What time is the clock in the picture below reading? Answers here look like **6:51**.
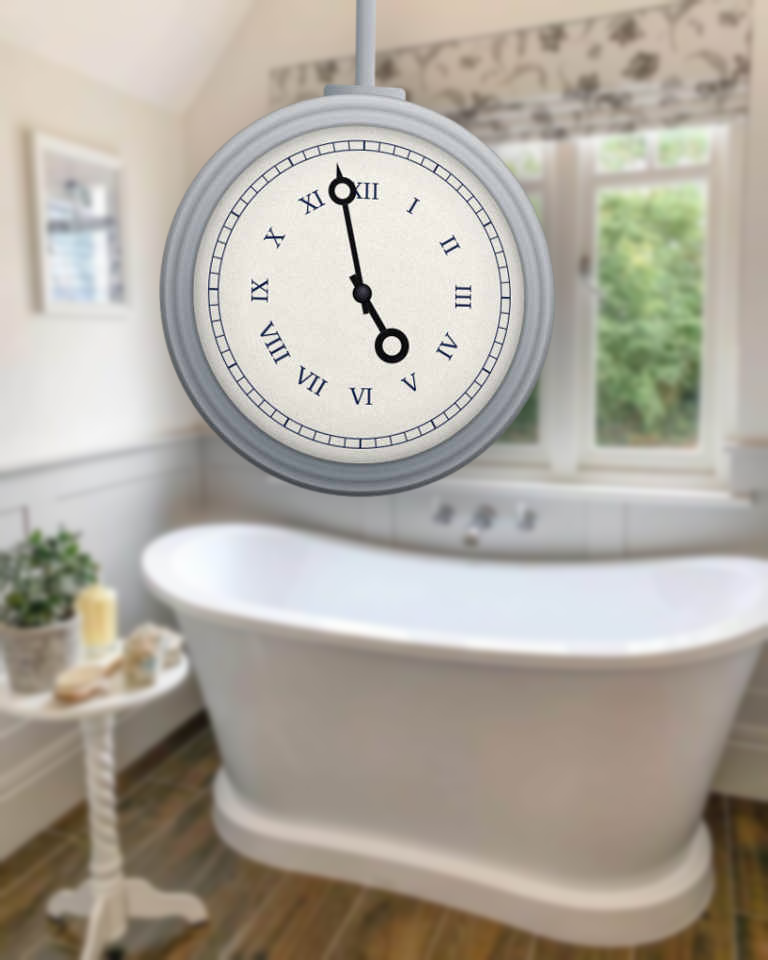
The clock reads **4:58**
